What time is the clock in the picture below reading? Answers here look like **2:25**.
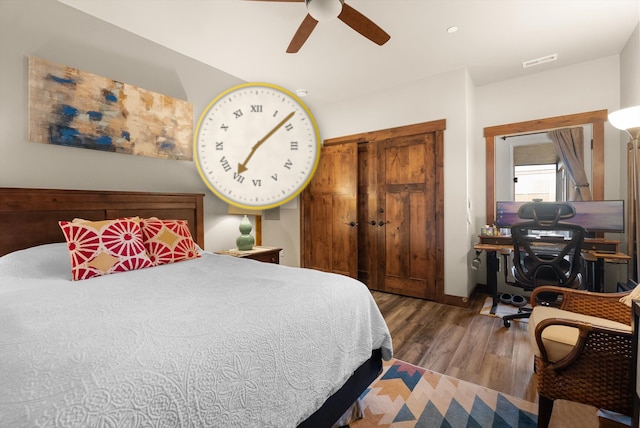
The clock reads **7:08**
